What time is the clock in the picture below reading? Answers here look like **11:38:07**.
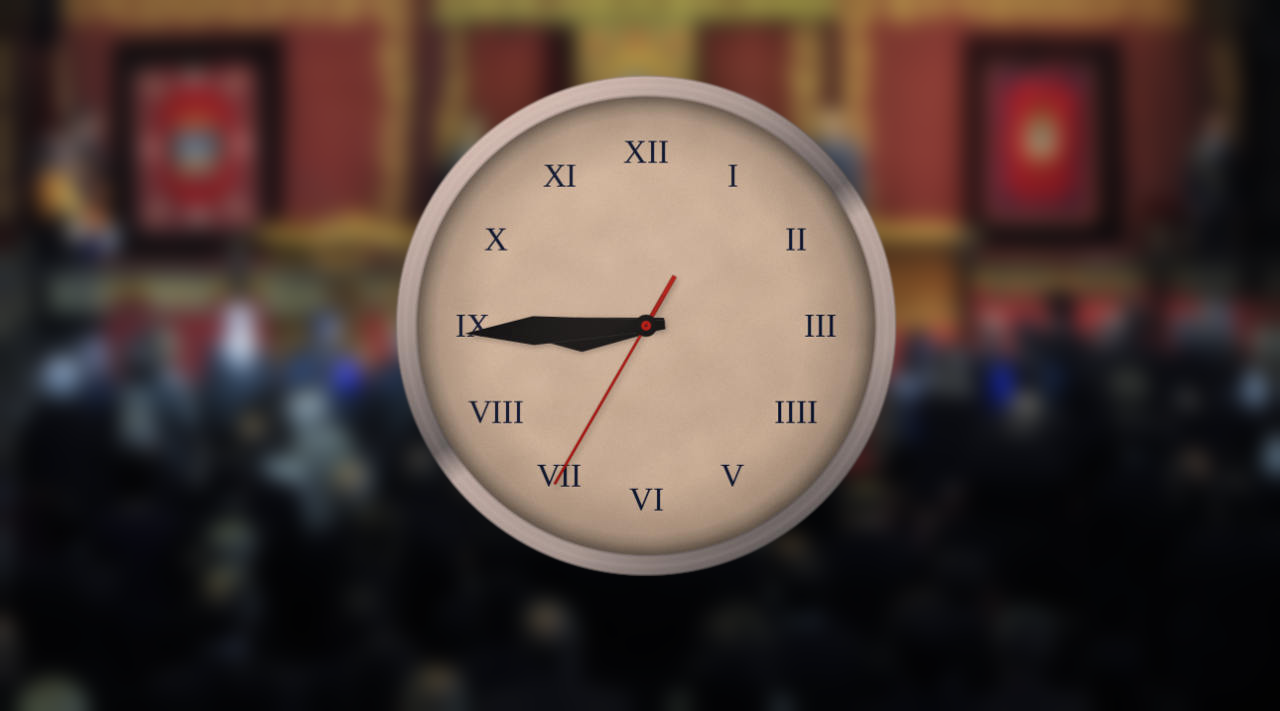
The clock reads **8:44:35**
